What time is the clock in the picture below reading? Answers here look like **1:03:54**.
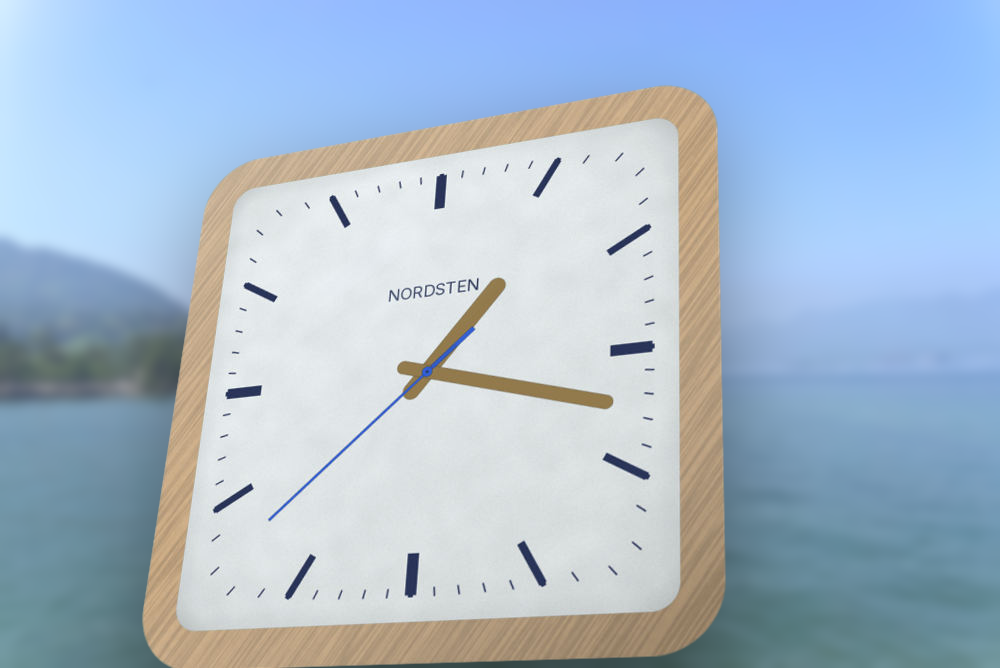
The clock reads **1:17:38**
